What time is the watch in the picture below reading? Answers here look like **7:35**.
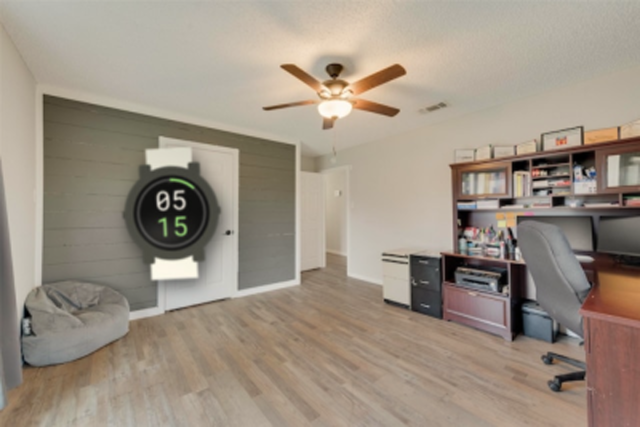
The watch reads **5:15**
